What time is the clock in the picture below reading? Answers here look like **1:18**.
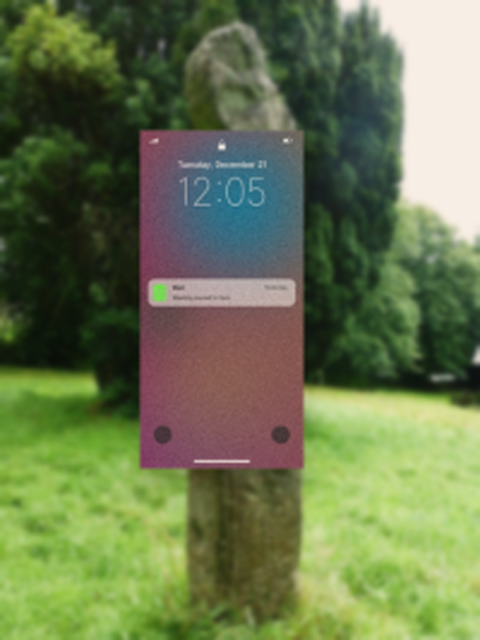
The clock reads **12:05**
